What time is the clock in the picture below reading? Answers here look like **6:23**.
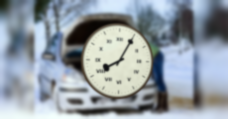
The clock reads **8:05**
